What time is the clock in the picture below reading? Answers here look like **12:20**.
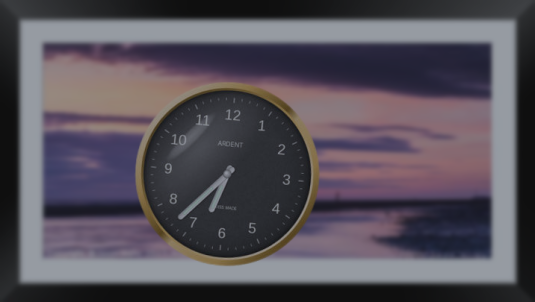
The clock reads **6:37**
